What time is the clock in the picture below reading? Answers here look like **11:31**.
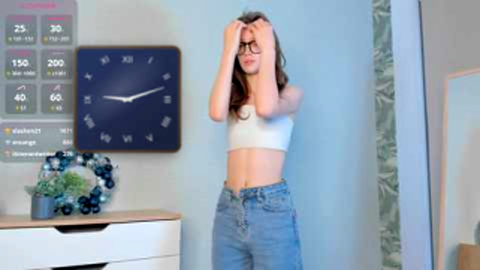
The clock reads **9:12**
